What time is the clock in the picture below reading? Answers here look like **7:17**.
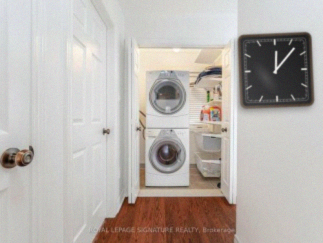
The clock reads **12:07**
